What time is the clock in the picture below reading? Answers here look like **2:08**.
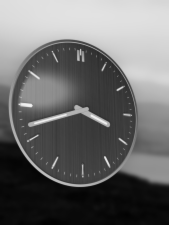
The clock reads **3:42**
